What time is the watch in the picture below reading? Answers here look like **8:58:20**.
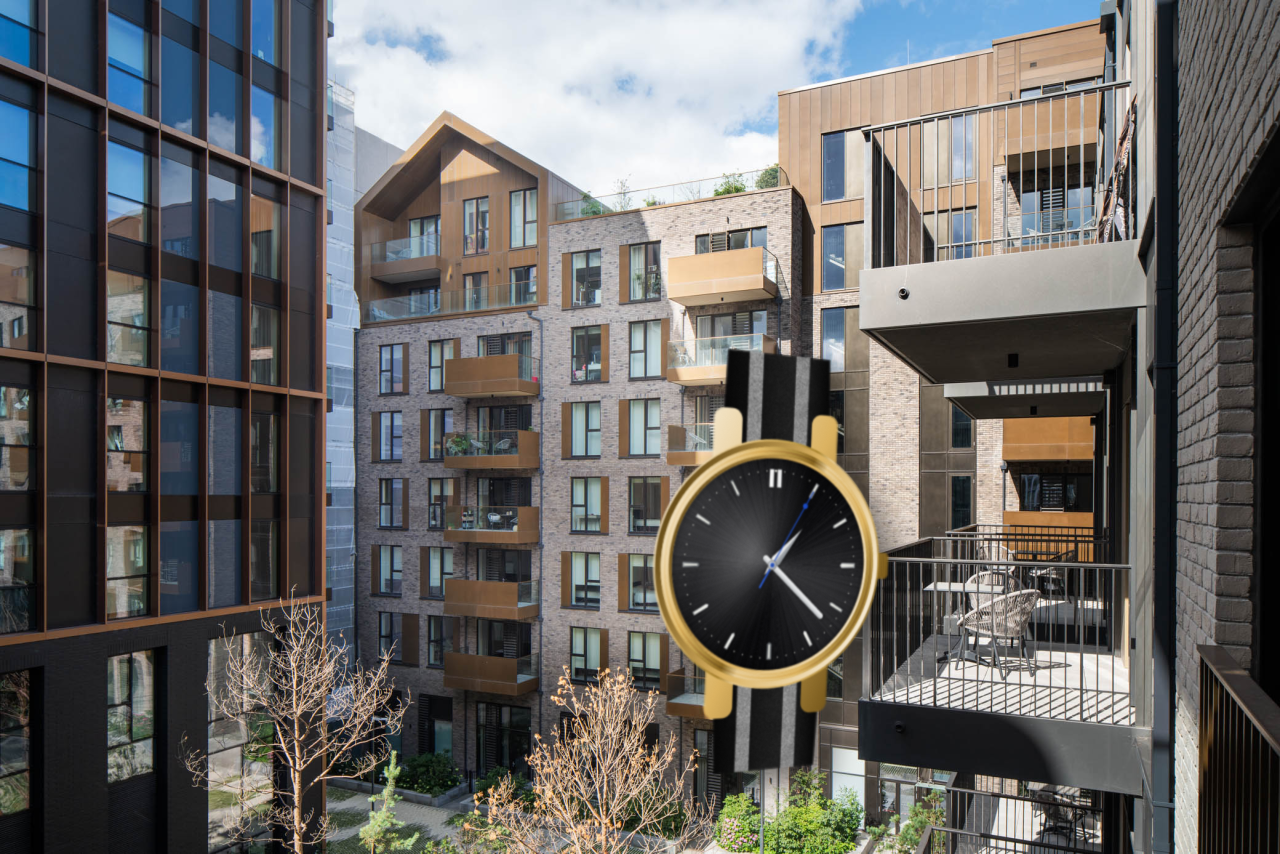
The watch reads **1:22:05**
